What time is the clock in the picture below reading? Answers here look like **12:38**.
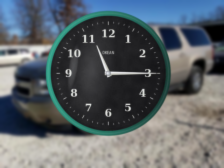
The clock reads **11:15**
